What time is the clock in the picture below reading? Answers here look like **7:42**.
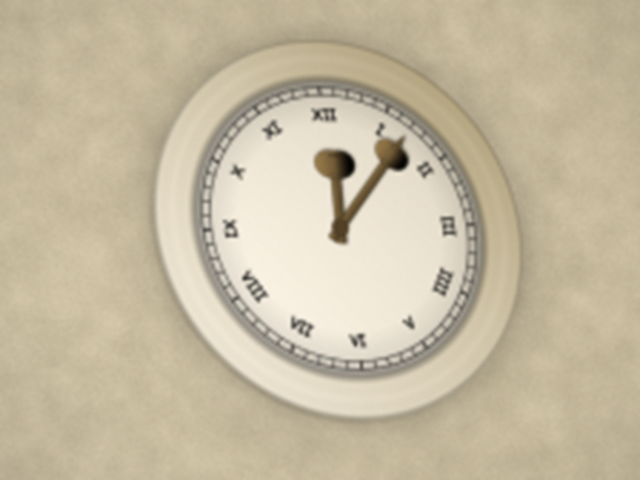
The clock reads **12:07**
